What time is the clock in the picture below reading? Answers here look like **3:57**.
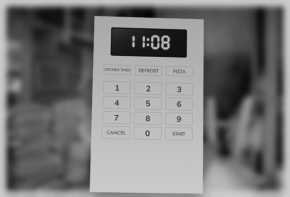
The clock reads **11:08**
